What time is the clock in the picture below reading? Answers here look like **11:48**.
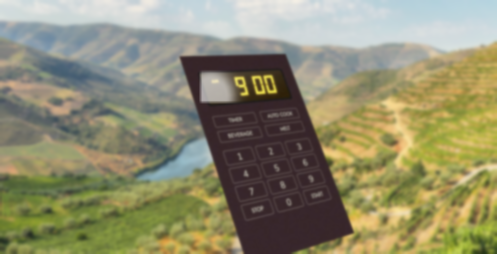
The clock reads **9:00**
